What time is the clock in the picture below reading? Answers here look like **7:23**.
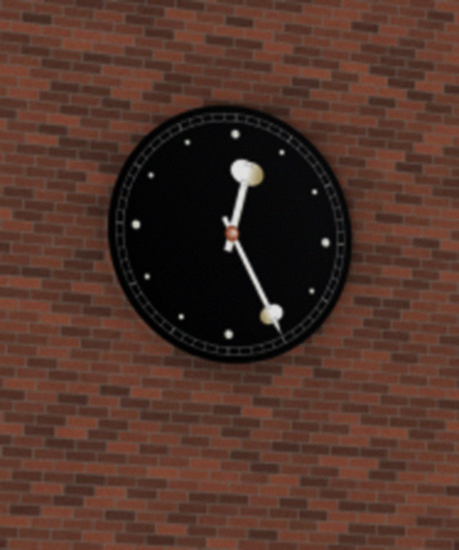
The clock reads **12:25**
